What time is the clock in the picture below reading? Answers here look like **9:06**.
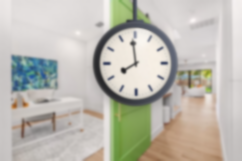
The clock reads **7:59**
